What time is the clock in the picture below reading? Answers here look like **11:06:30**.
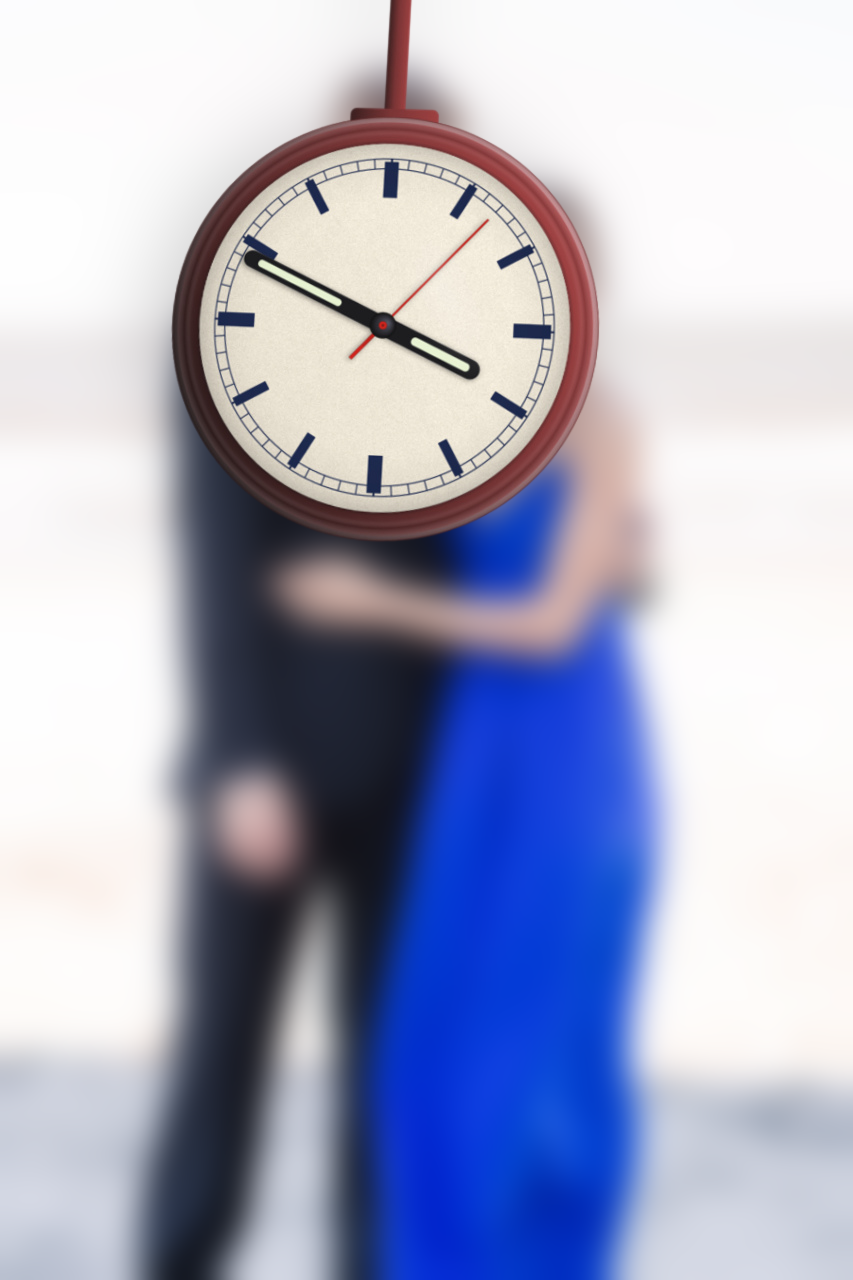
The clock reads **3:49:07**
